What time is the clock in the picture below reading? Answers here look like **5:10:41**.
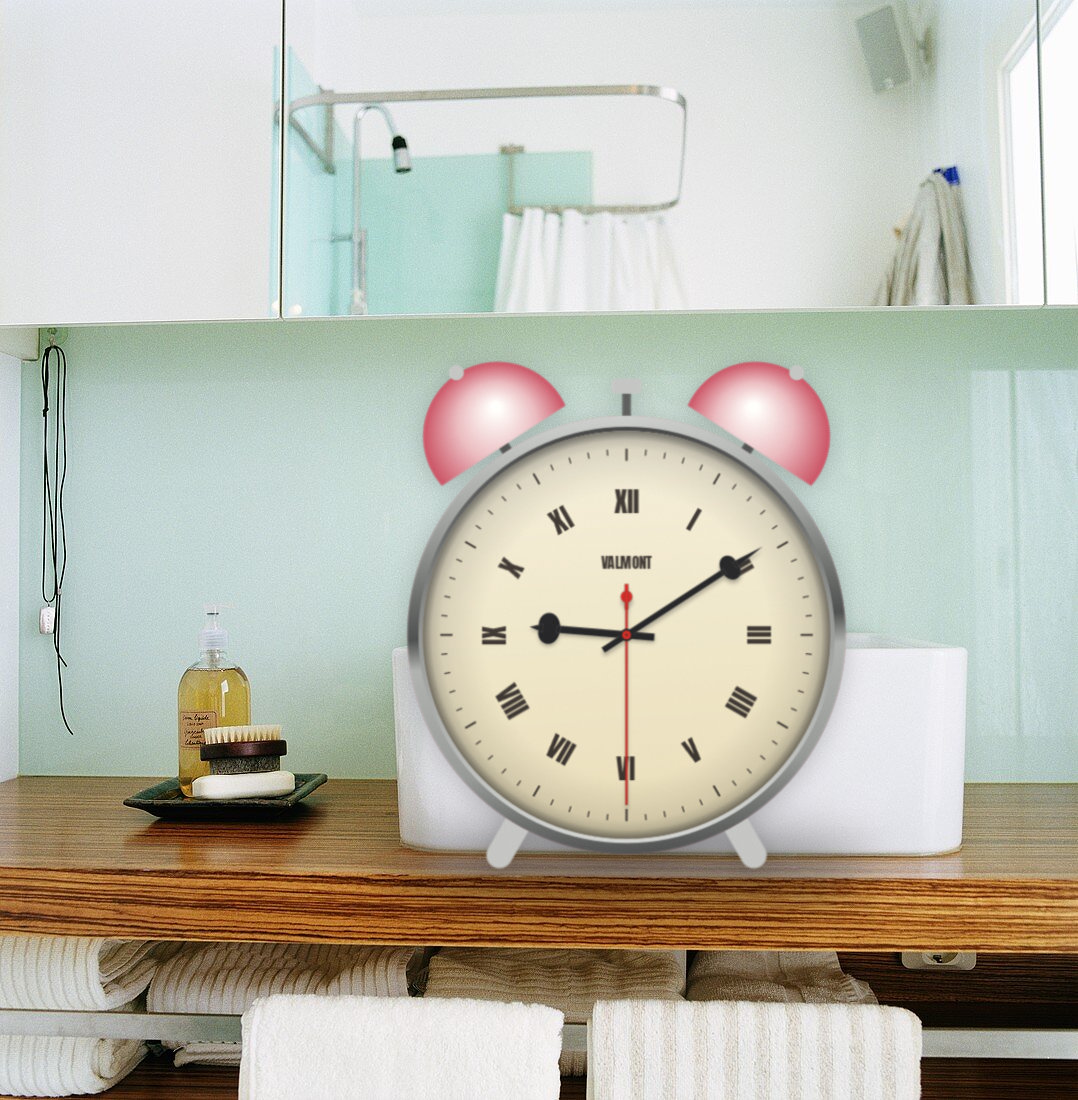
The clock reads **9:09:30**
